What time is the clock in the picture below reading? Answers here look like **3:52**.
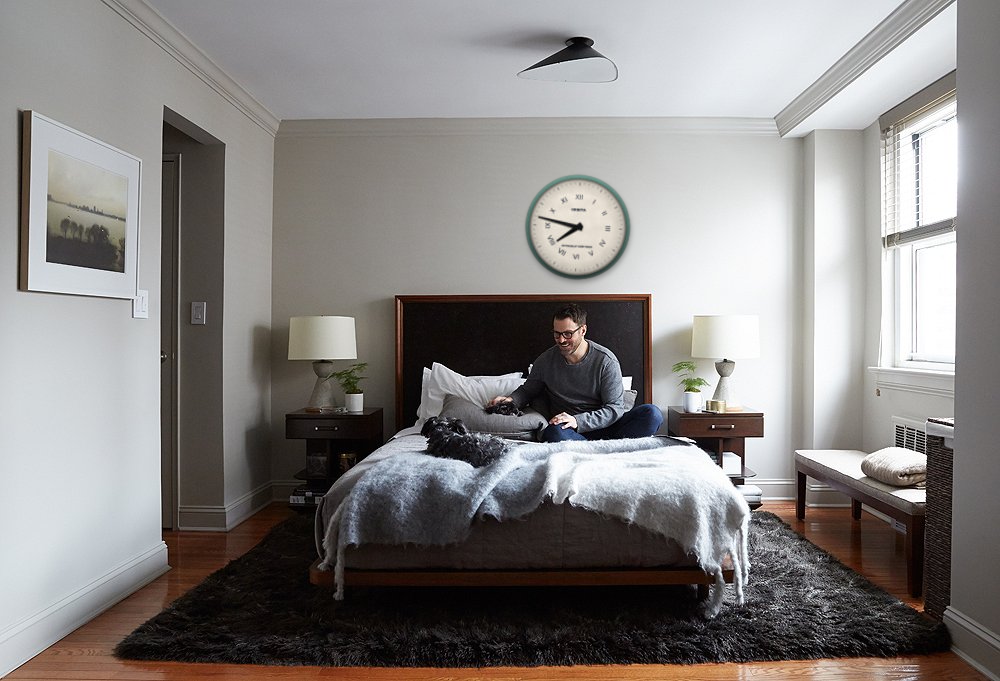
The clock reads **7:47**
